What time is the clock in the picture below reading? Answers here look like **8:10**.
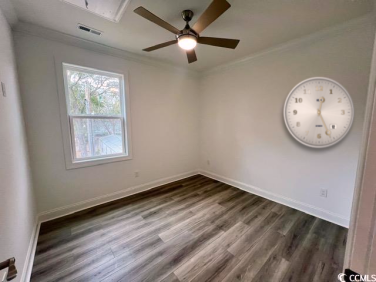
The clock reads **12:26**
